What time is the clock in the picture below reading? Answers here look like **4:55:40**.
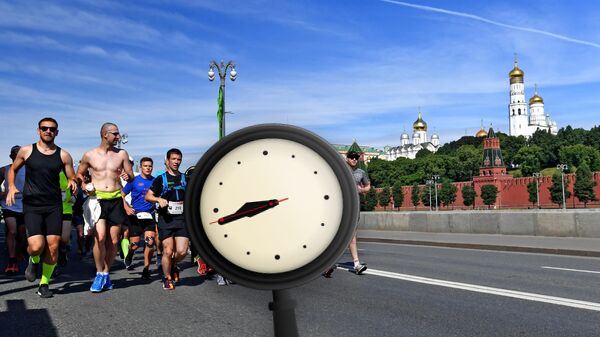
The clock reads **8:42:43**
